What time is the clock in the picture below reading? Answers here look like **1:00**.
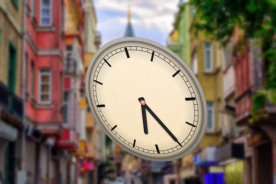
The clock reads **6:25**
